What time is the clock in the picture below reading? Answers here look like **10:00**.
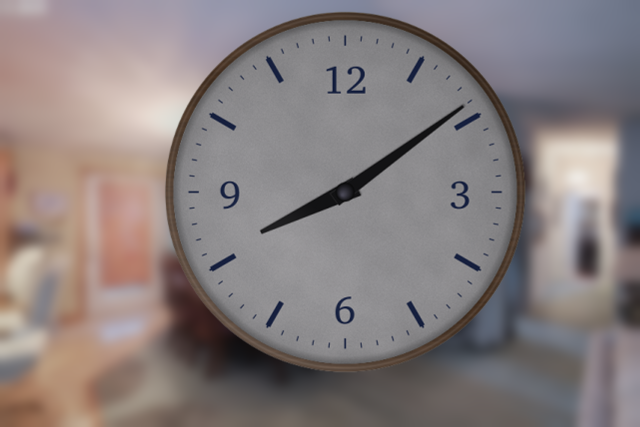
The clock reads **8:09**
